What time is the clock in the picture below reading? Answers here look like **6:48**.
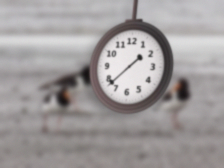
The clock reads **1:38**
